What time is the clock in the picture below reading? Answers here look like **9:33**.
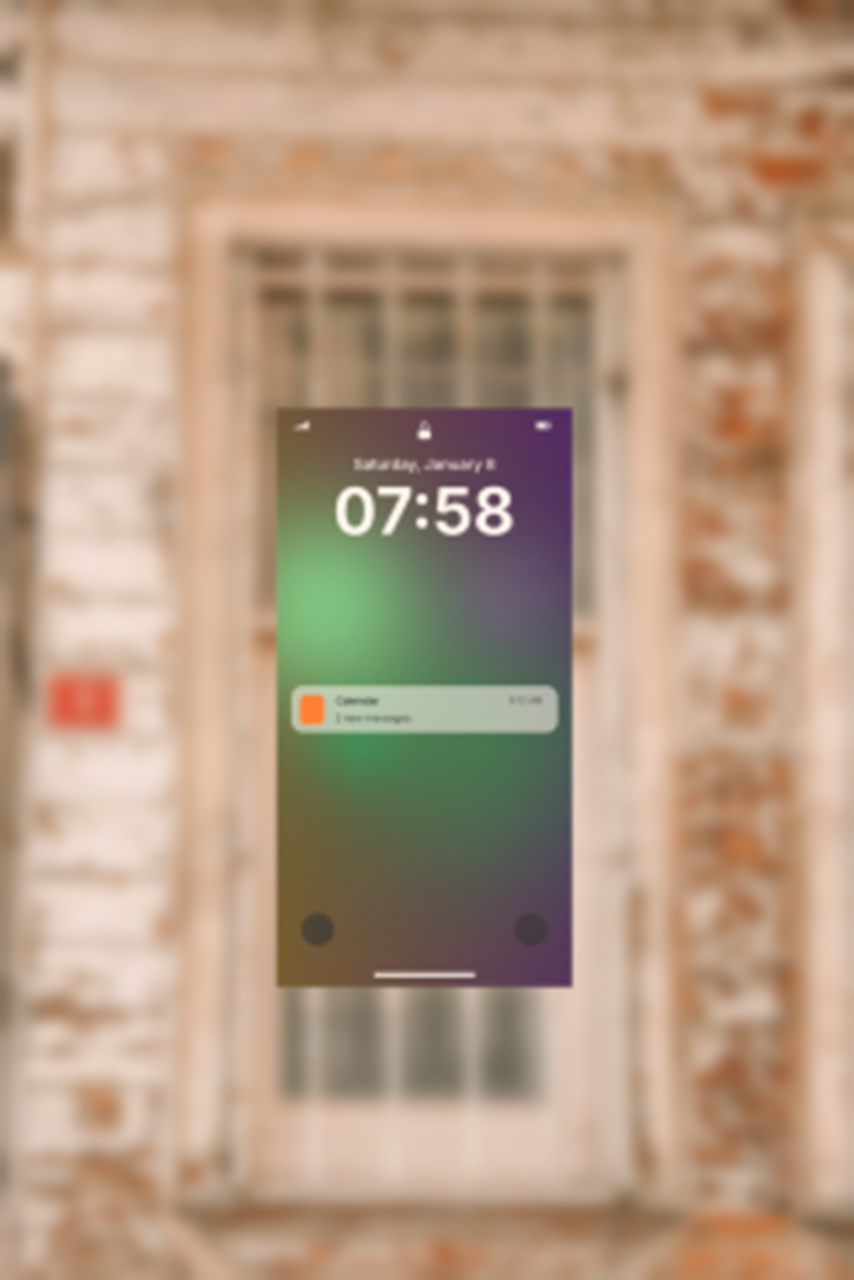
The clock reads **7:58**
